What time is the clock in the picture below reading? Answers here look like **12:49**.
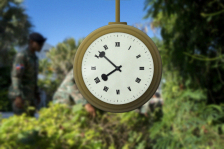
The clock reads **7:52**
